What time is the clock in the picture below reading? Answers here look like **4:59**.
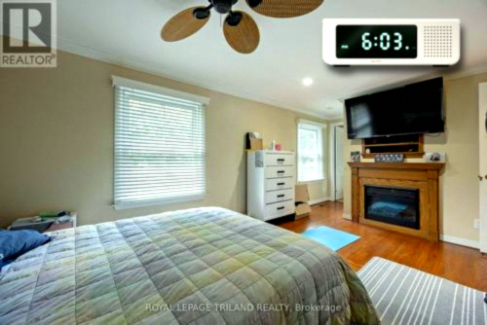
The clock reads **6:03**
